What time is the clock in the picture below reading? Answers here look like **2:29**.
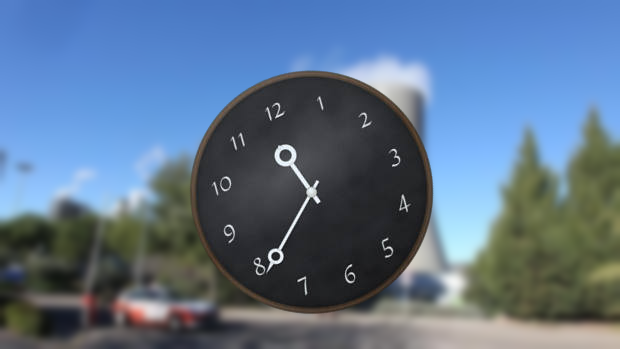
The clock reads **11:39**
